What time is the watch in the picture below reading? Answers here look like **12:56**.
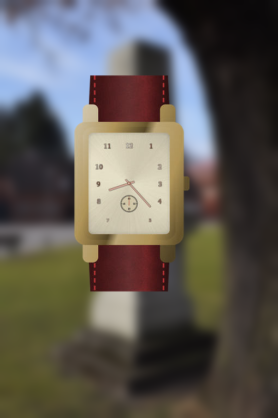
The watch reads **8:23**
